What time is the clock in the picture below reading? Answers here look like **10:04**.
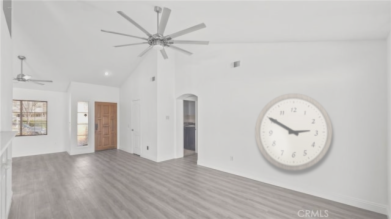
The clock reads **2:50**
